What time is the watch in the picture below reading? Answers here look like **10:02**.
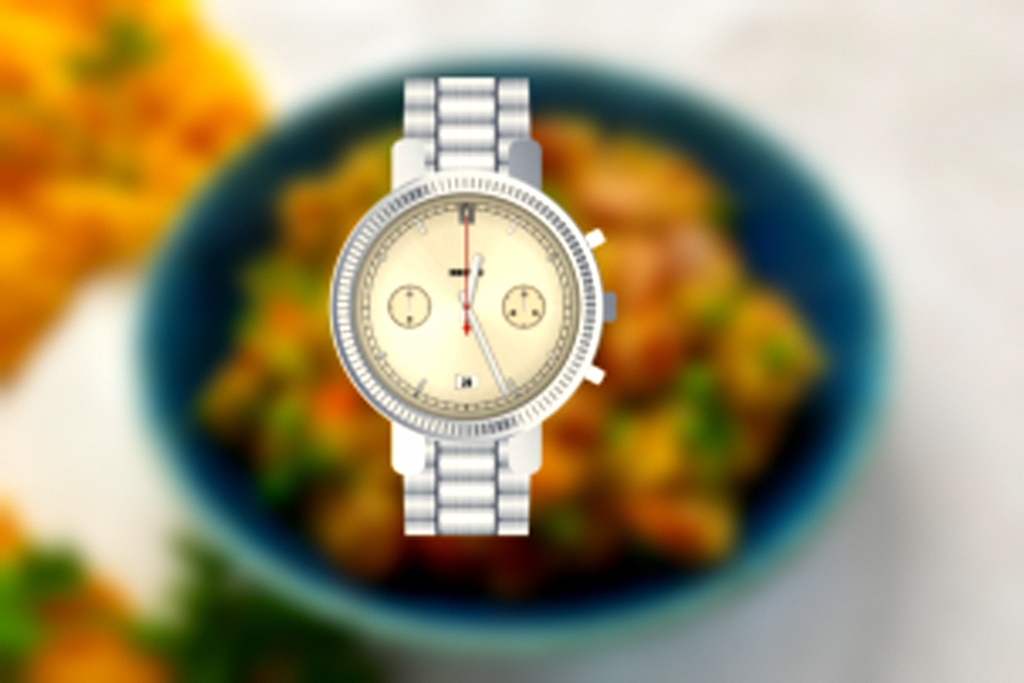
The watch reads **12:26**
